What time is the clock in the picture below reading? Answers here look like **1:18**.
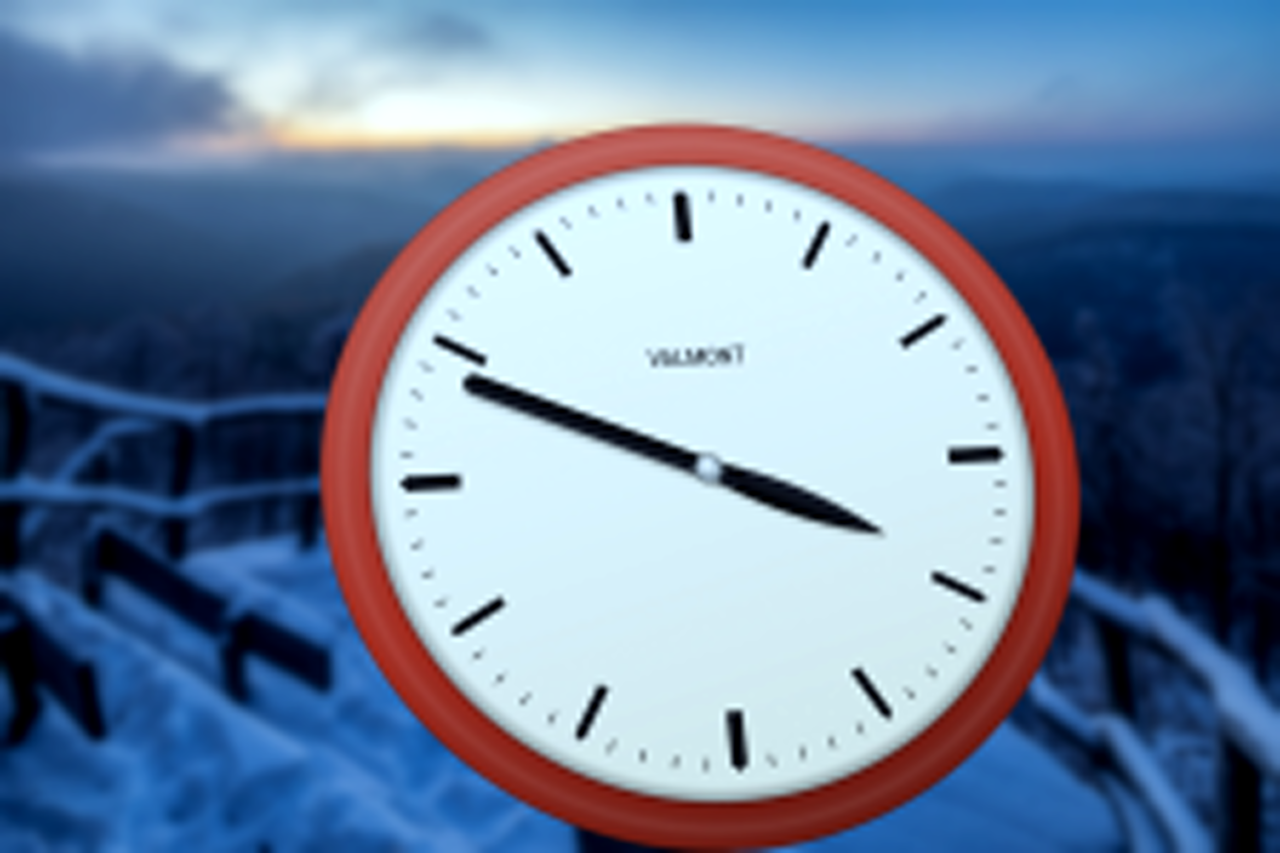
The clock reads **3:49**
